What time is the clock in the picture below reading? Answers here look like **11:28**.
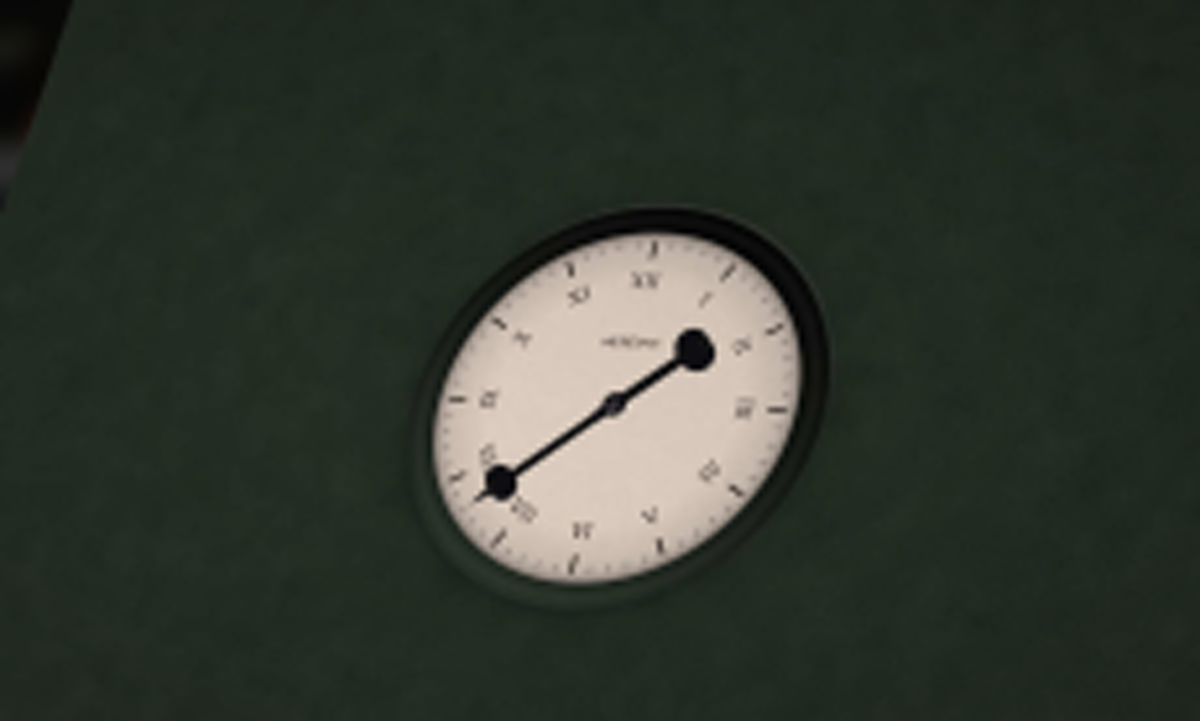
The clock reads **1:38**
